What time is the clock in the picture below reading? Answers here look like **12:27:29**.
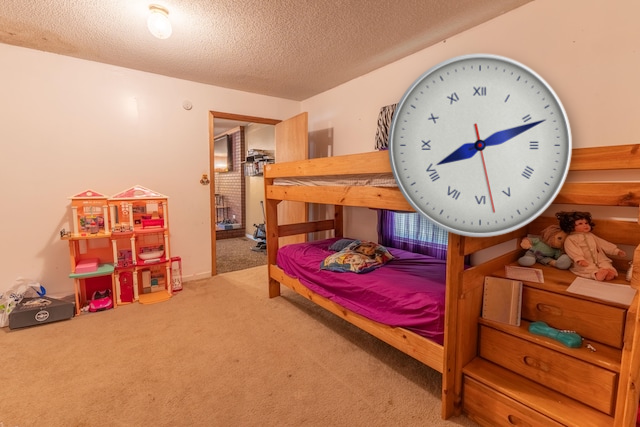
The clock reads **8:11:28**
